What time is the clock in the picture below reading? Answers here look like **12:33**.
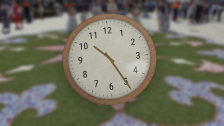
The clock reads **10:25**
